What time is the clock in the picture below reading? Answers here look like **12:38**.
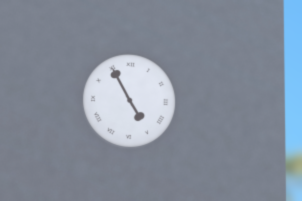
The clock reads **4:55**
